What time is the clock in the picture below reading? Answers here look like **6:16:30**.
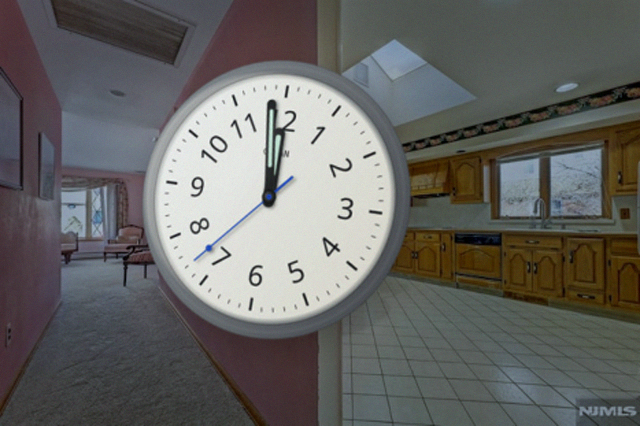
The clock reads **11:58:37**
